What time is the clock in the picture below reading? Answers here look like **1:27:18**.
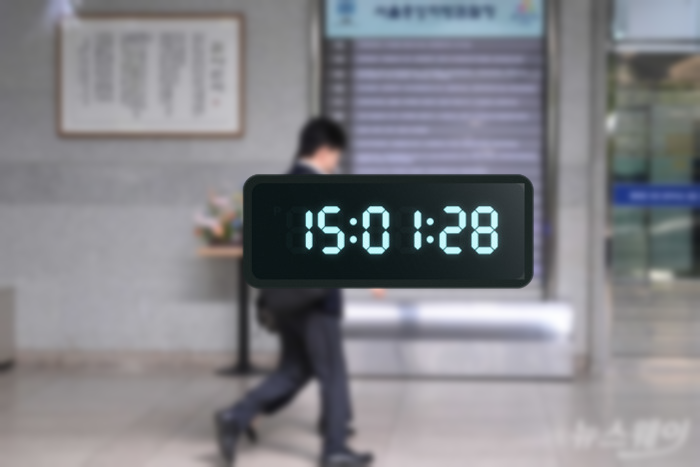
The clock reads **15:01:28**
